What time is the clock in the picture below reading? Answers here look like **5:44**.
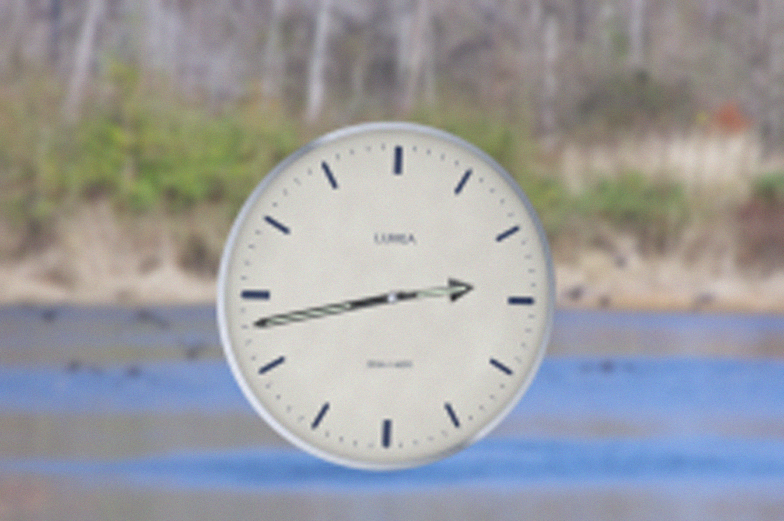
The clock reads **2:43**
